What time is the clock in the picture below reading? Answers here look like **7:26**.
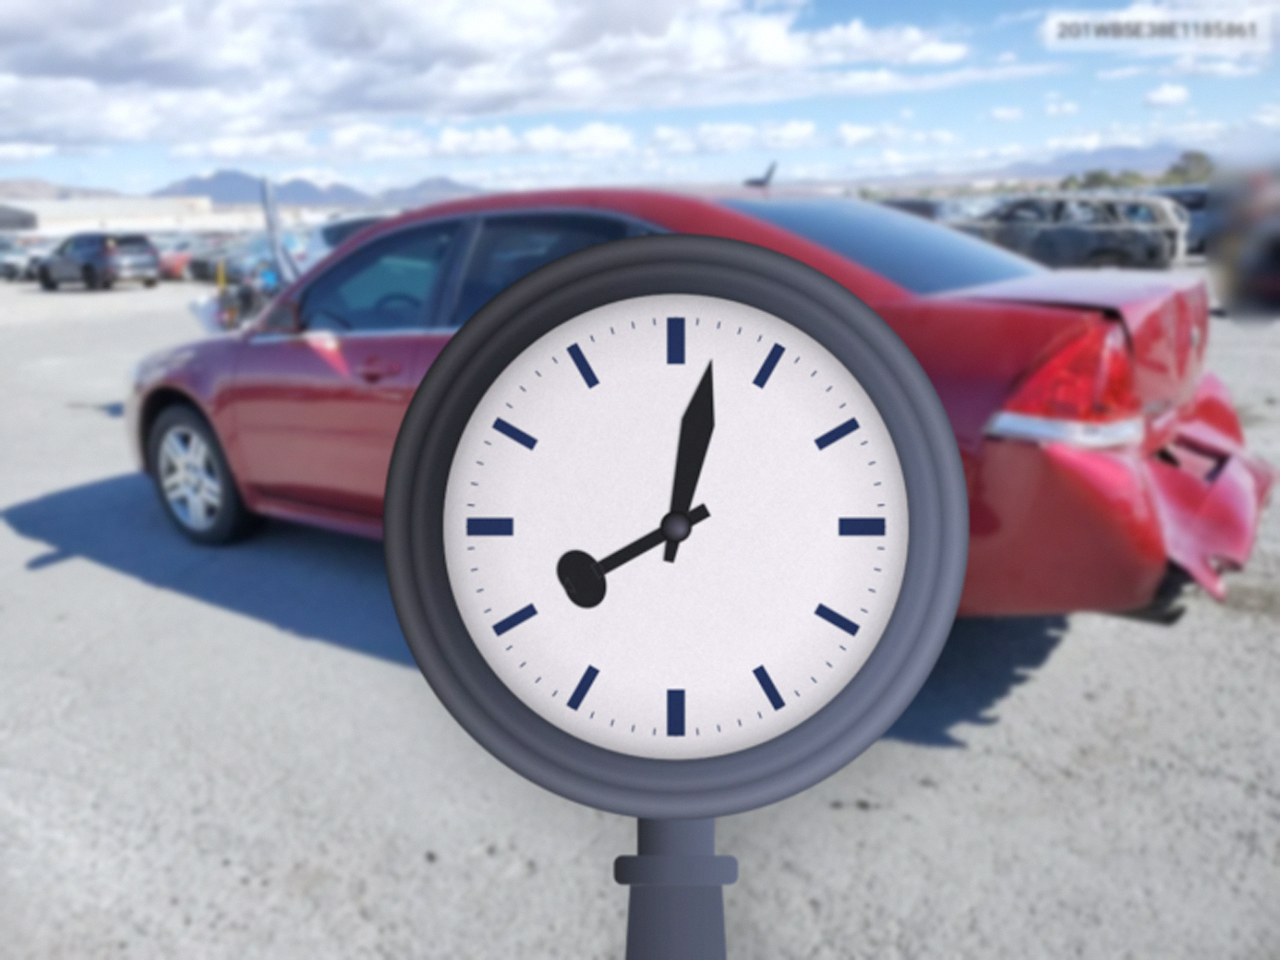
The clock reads **8:02**
